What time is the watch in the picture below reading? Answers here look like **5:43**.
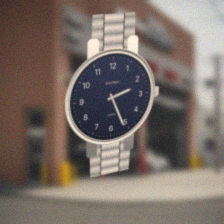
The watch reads **2:26**
